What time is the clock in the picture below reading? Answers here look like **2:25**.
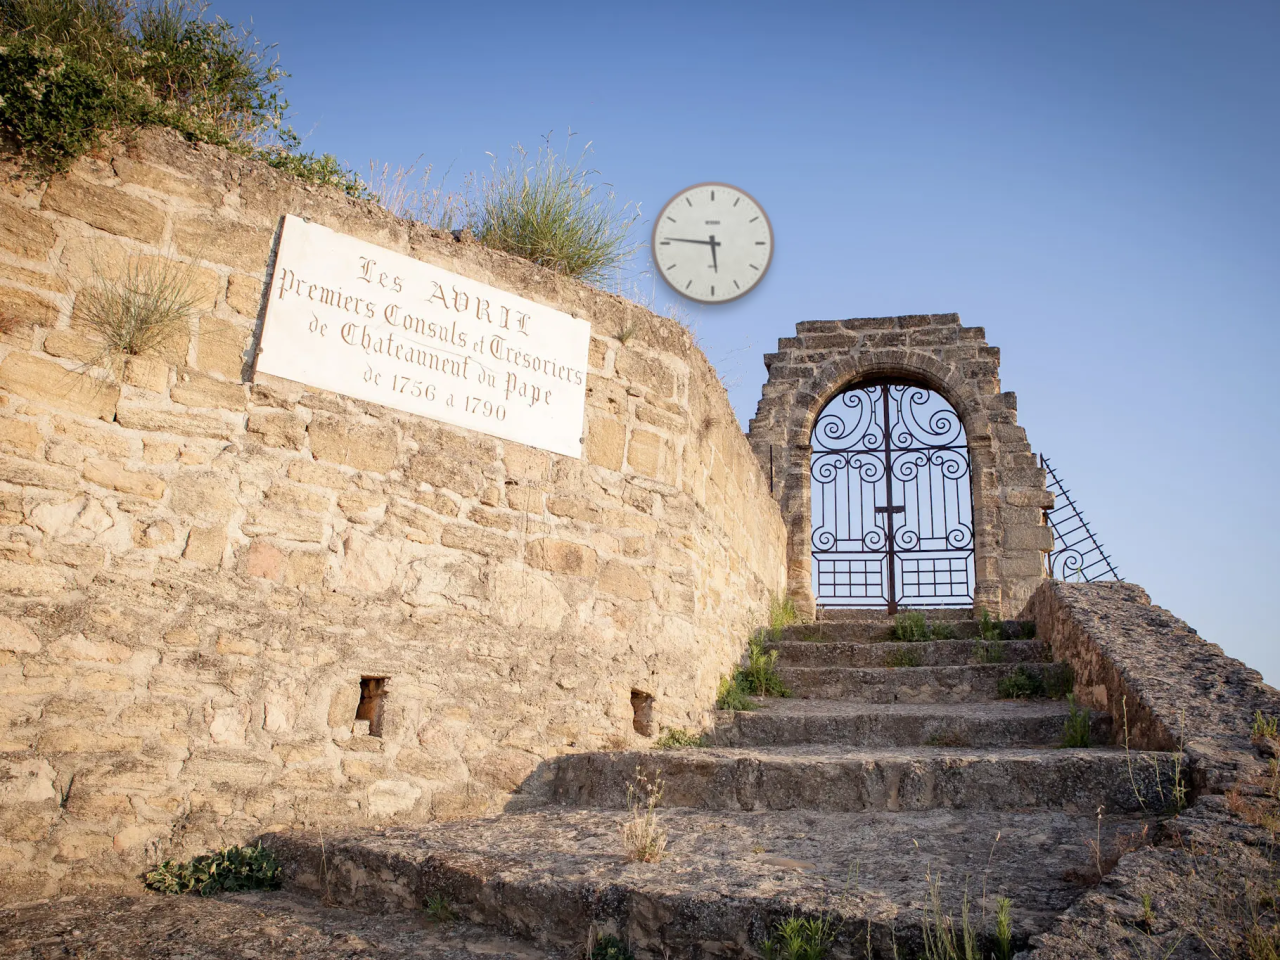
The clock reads **5:46**
